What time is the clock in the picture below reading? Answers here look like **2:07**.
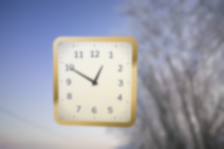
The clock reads **12:50**
